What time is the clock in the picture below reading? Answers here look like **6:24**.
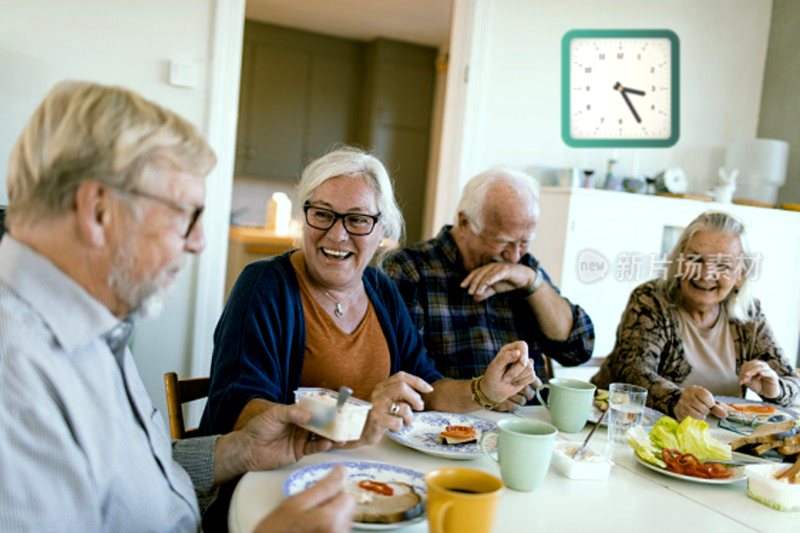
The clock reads **3:25**
